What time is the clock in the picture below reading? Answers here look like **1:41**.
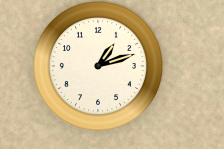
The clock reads **1:12**
